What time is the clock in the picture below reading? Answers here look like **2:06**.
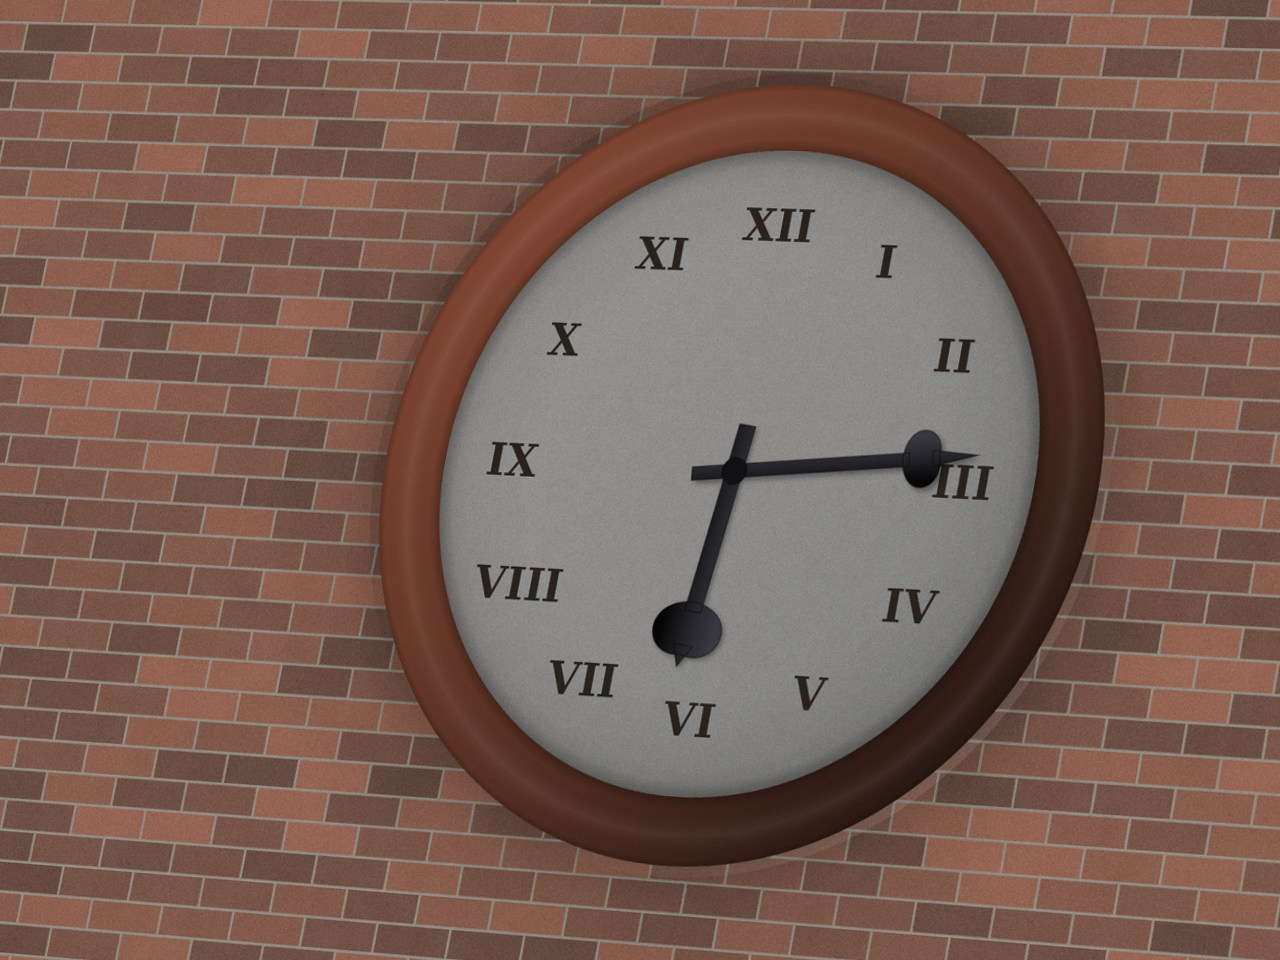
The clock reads **6:14**
